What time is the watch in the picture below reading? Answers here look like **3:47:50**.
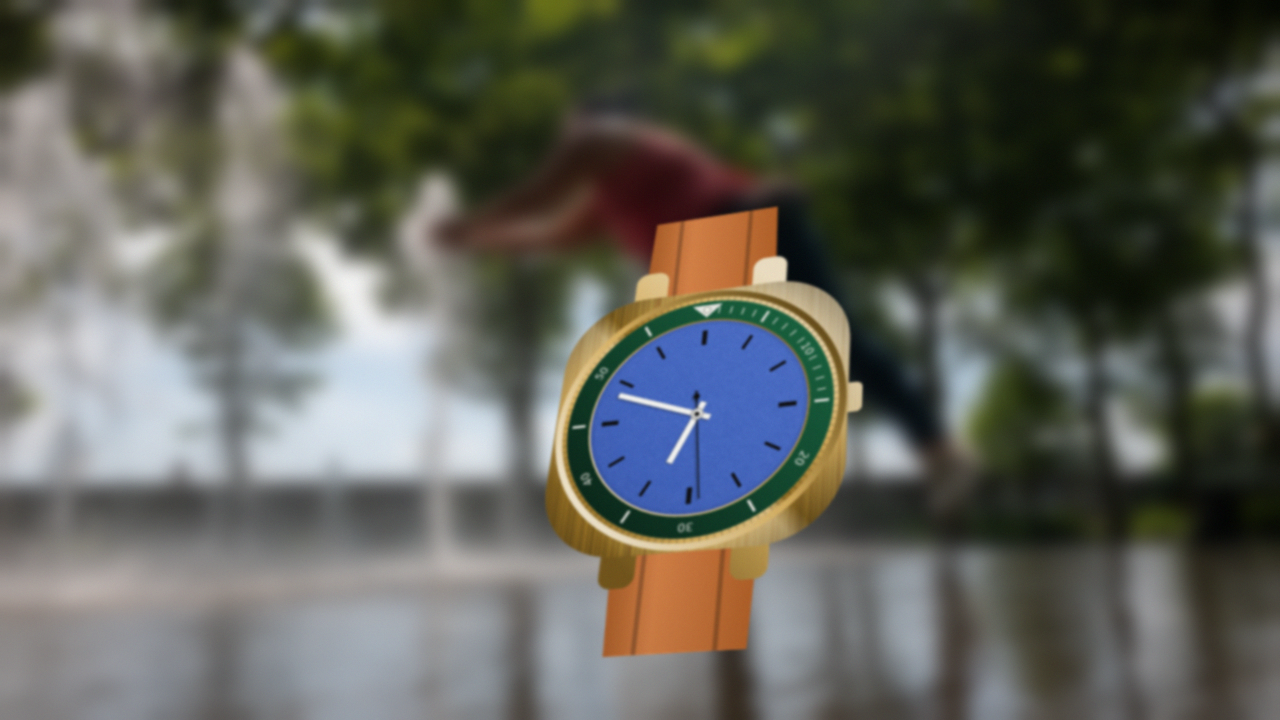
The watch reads **6:48:29**
